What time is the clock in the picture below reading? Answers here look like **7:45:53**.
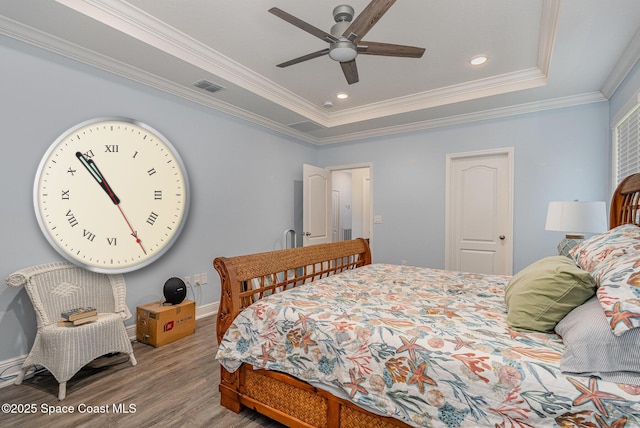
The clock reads **10:53:25**
